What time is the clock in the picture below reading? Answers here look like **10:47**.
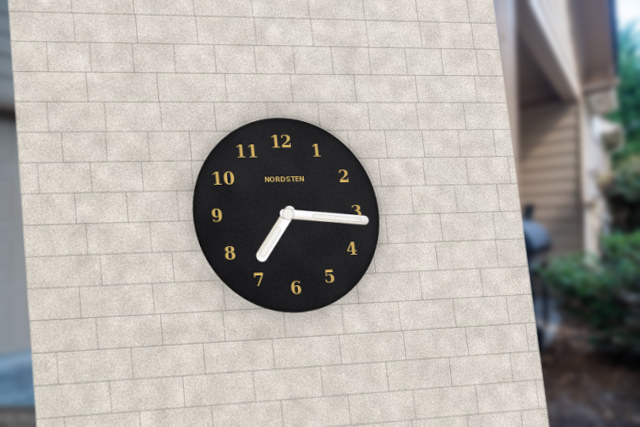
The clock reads **7:16**
